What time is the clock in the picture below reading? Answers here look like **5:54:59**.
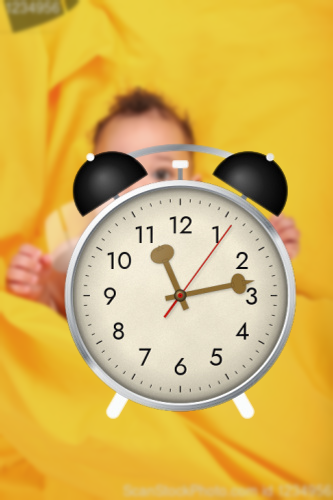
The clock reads **11:13:06**
